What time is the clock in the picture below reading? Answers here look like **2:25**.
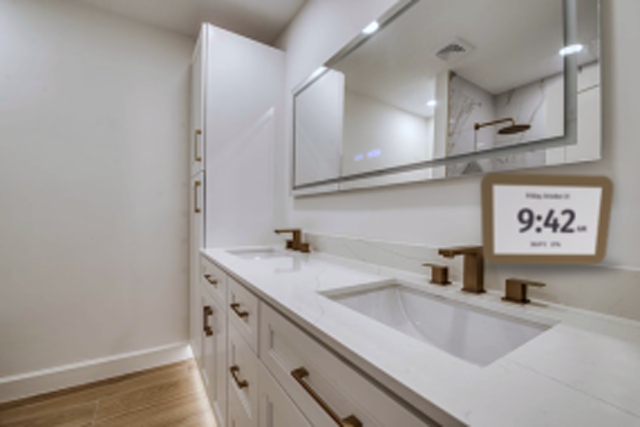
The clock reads **9:42**
